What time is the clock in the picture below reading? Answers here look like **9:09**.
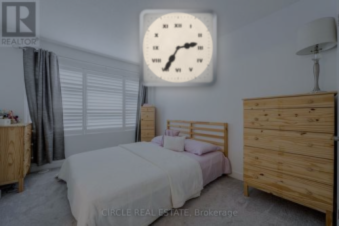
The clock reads **2:35**
